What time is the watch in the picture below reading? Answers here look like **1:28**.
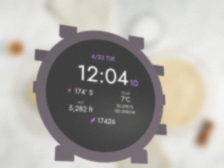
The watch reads **12:04**
